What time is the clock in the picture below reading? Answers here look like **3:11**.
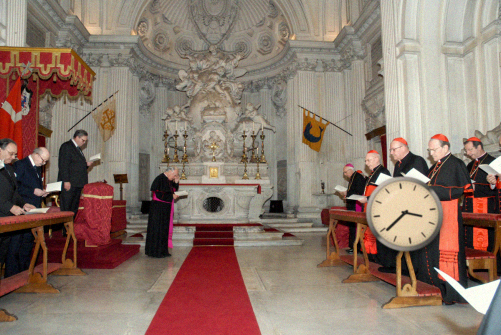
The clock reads **3:39**
